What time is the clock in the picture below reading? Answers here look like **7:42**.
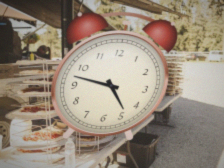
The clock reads **4:47**
